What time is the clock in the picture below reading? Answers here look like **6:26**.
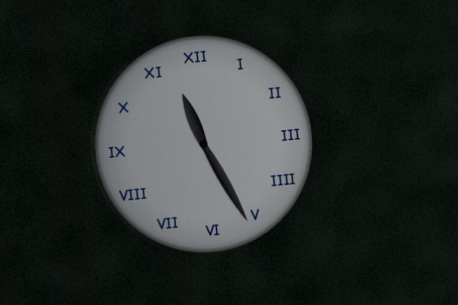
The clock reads **11:26**
